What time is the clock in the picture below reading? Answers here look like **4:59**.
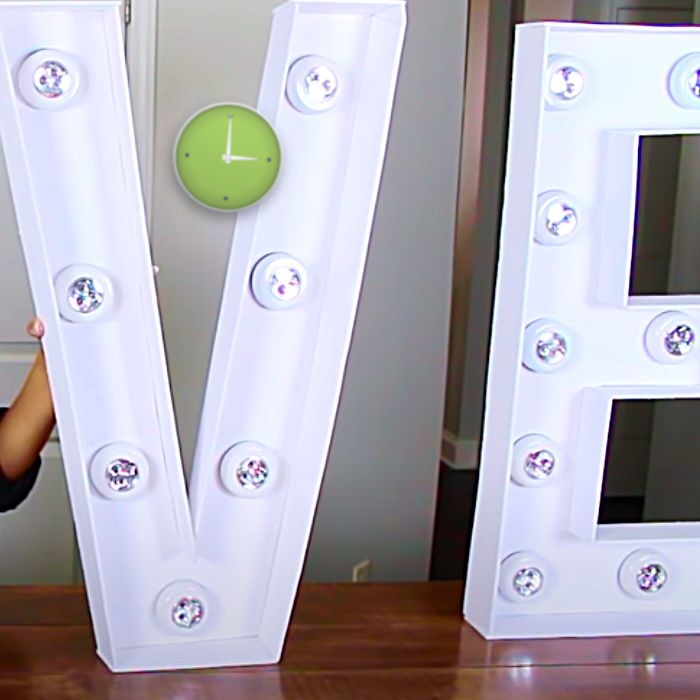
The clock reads **3:00**
